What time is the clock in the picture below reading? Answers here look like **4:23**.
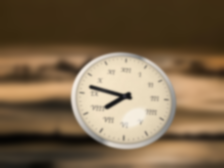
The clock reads **7:47**
